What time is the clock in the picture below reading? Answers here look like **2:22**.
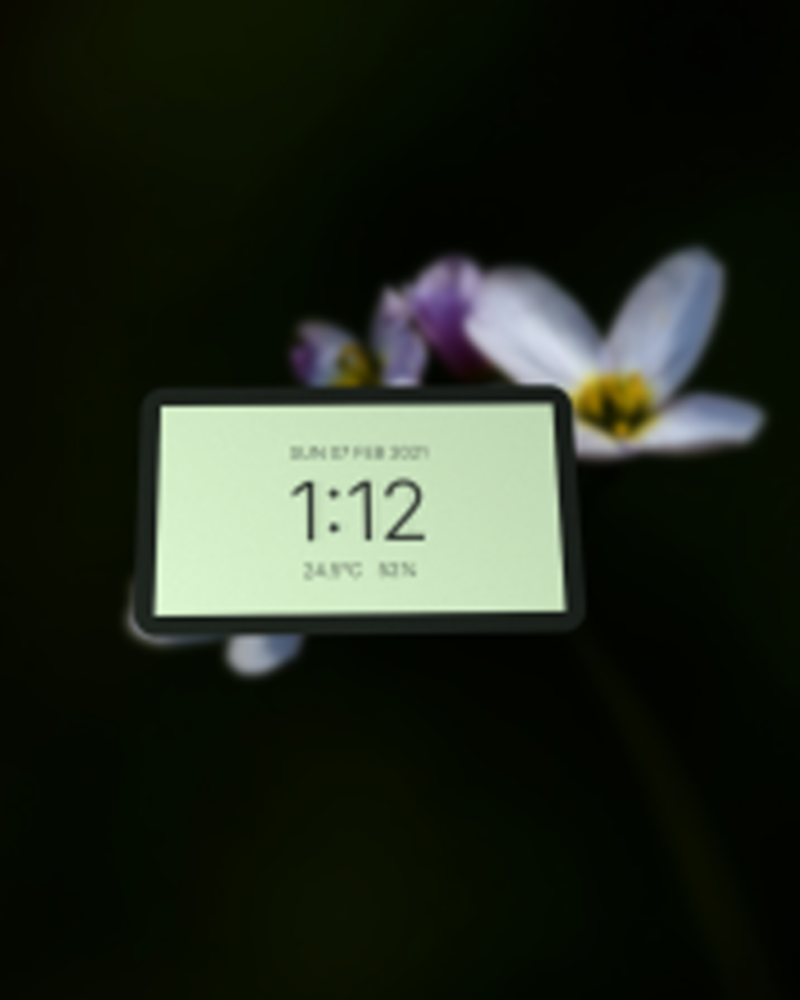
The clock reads **1:12**
